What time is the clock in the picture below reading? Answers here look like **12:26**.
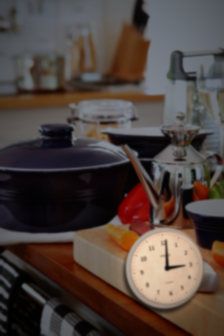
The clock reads **3:01**
